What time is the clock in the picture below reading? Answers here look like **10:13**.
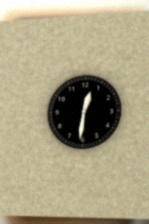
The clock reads **12:31**
